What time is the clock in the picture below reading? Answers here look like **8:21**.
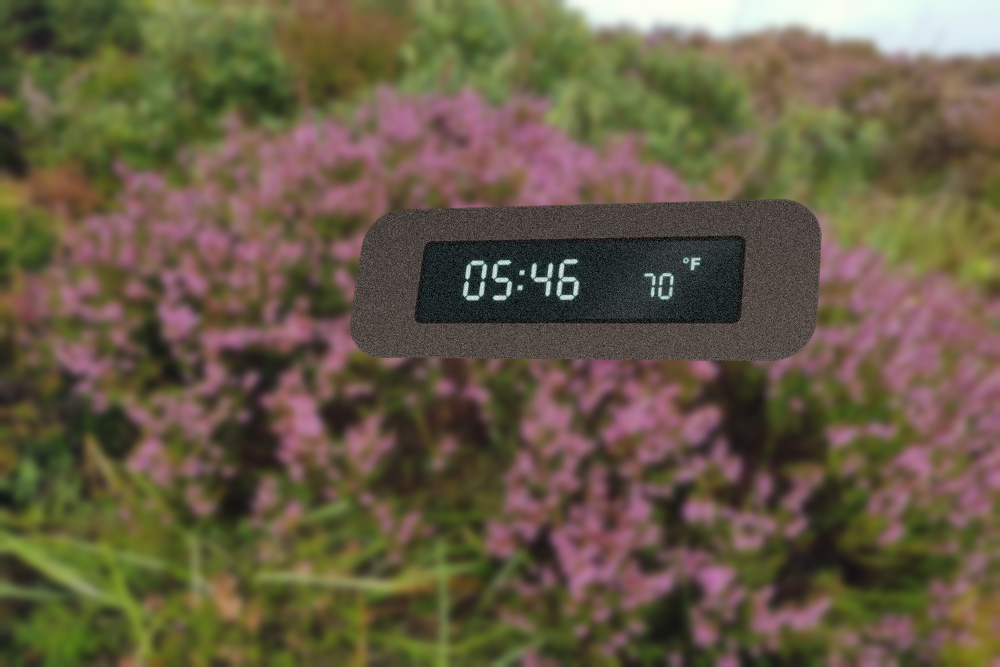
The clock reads **5:46**
